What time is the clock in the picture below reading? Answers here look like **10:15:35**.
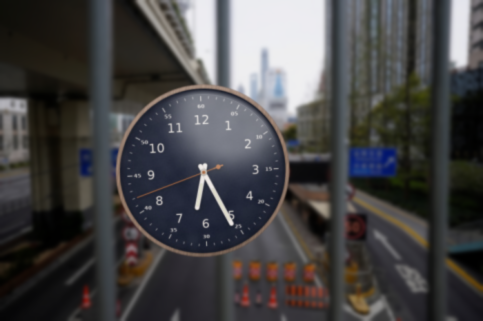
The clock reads **6:25:42**
